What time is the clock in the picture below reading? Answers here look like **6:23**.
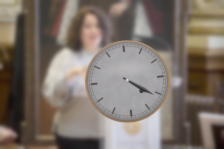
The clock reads **4:21**
